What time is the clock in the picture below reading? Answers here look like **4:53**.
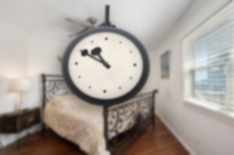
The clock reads **10:50**
